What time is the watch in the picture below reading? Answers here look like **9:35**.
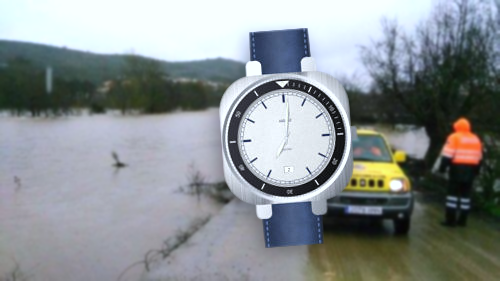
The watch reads **7:01**
